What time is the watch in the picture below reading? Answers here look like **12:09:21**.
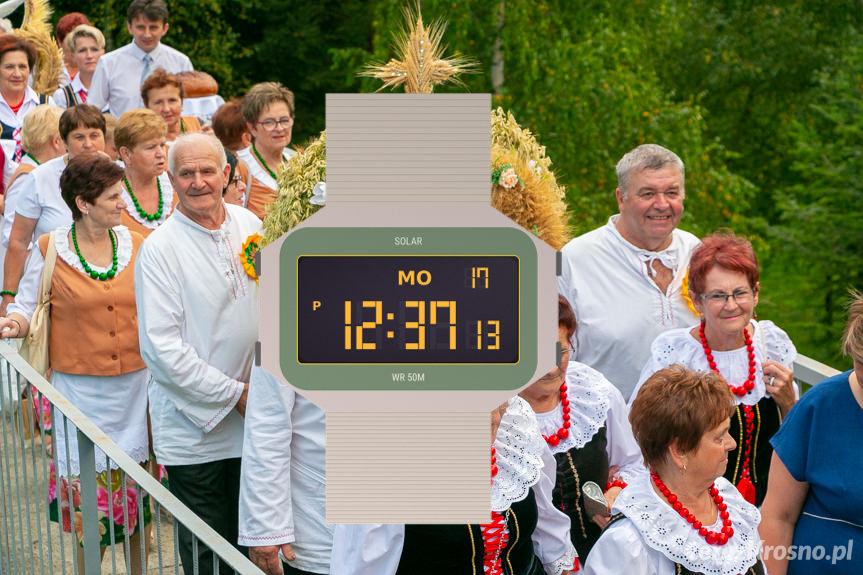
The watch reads **12:37:13**
